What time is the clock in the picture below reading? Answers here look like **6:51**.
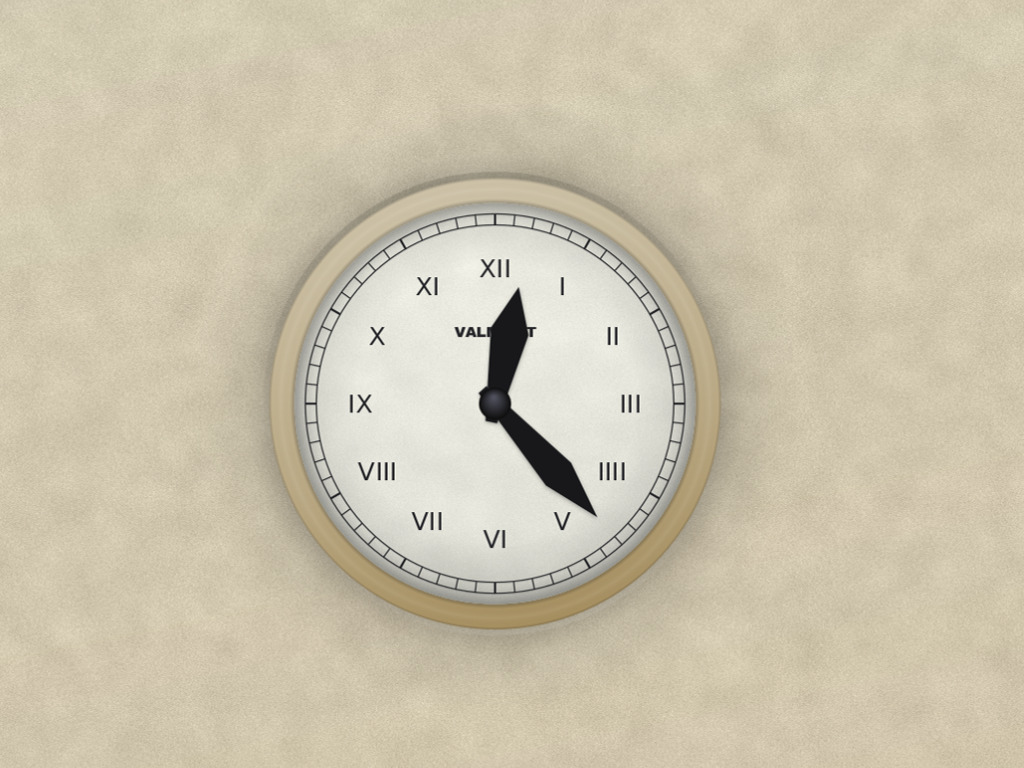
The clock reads **12:23**
